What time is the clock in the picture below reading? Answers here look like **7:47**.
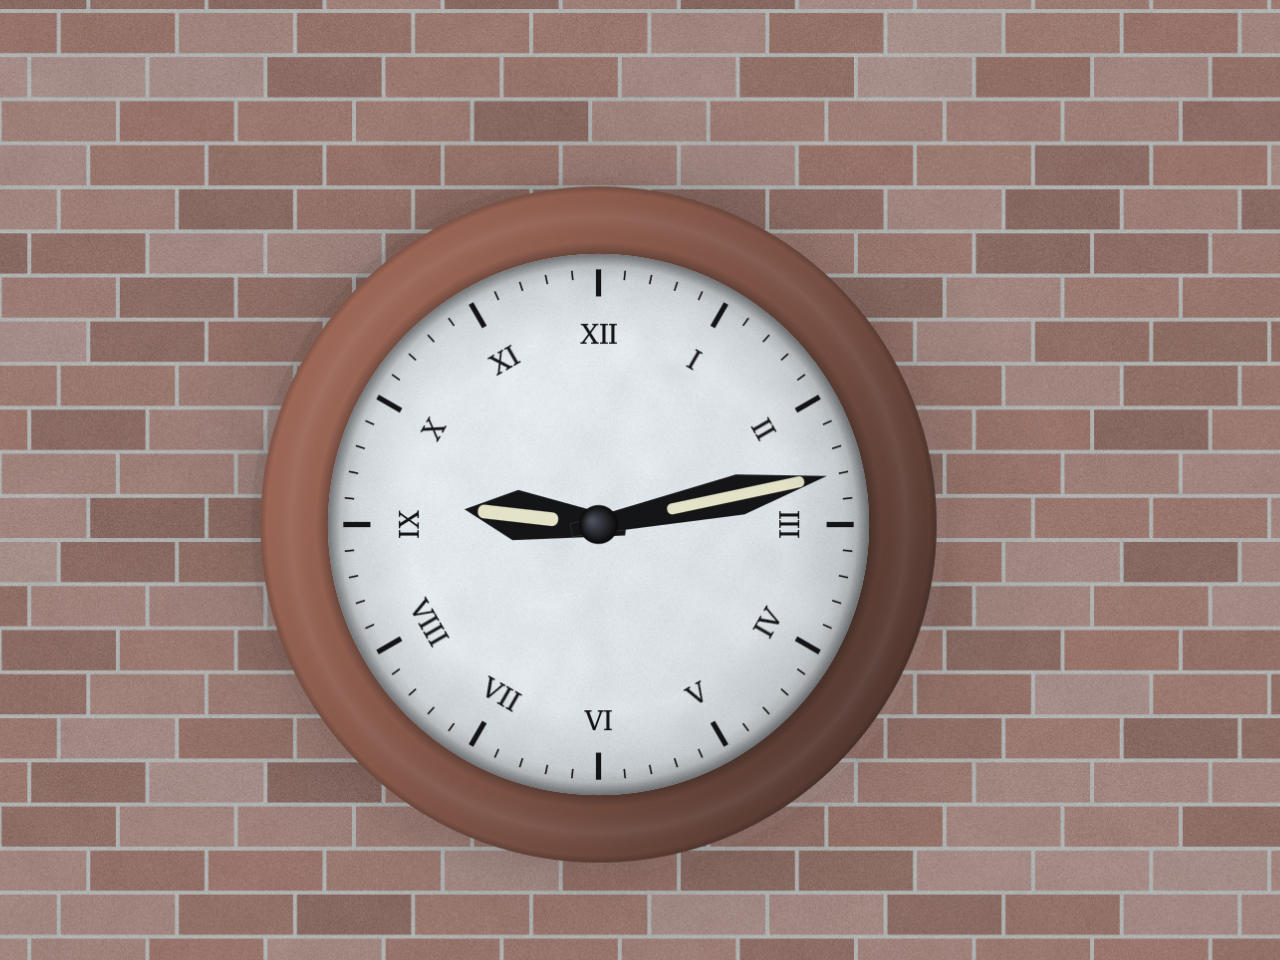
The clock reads **9:13**
